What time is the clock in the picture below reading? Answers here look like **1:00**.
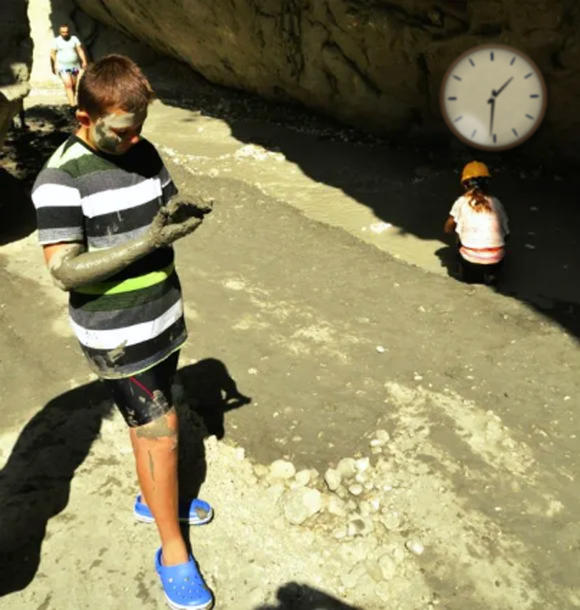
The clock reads **1:31**
